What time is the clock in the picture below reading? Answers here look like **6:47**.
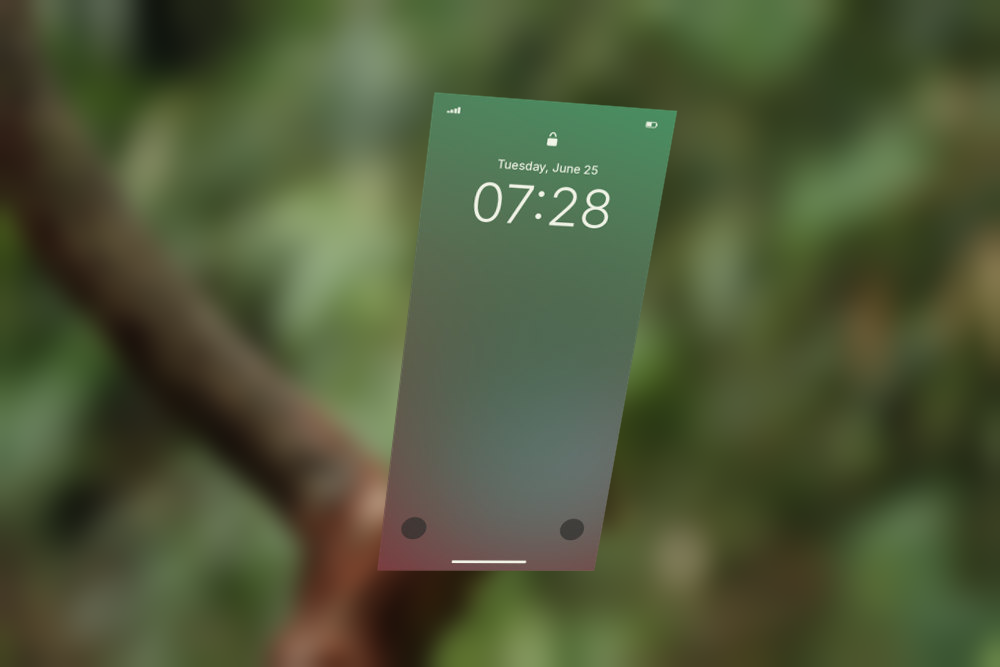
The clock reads **7:28**
